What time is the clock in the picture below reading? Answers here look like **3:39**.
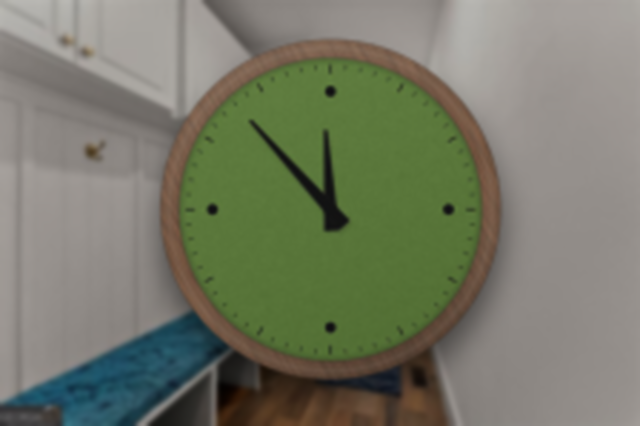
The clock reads **11:53**
